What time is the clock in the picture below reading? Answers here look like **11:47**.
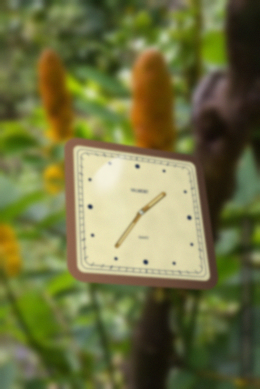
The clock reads **1:36**
